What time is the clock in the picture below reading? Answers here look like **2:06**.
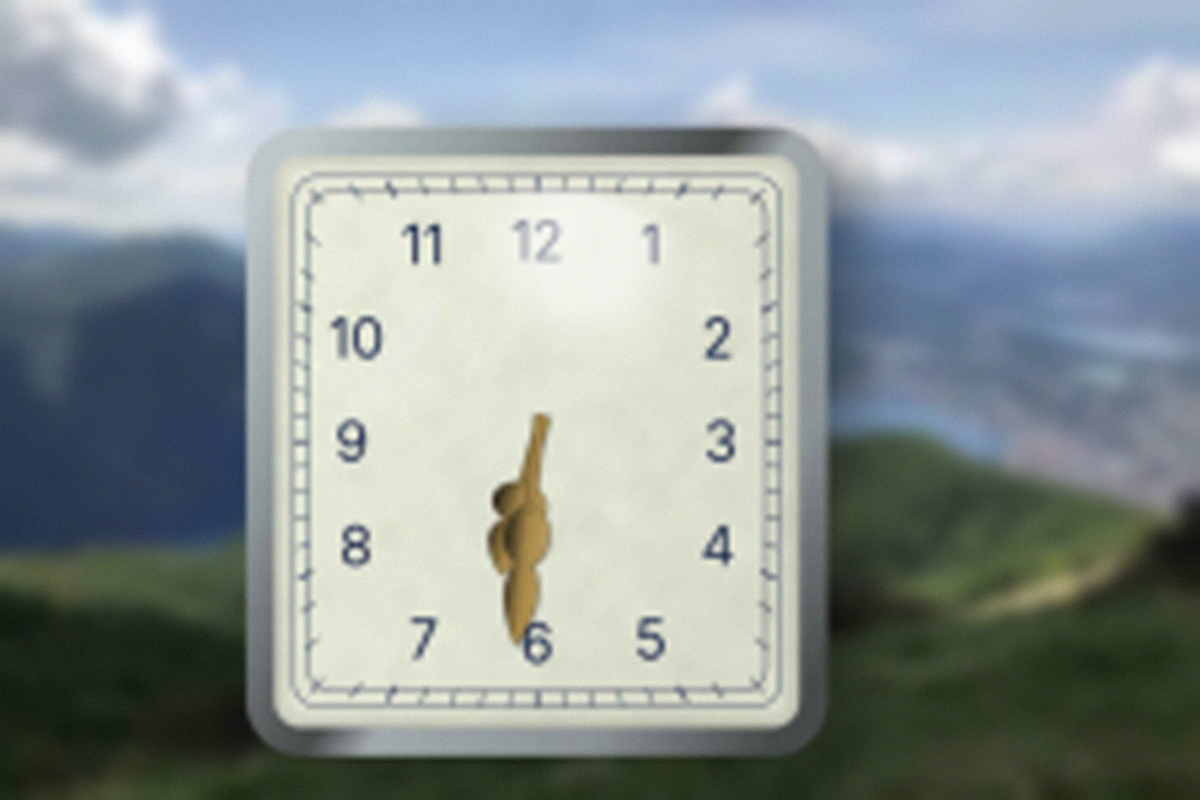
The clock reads **6:31**
